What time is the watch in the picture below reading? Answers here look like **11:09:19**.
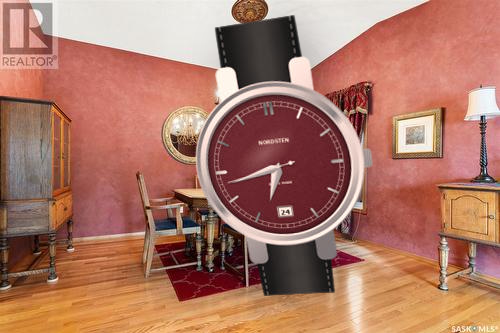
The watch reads **6:42:43**
